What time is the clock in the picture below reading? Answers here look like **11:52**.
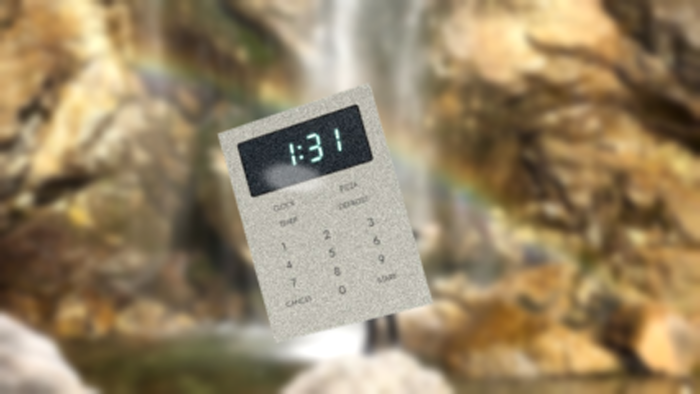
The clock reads **1:31**
